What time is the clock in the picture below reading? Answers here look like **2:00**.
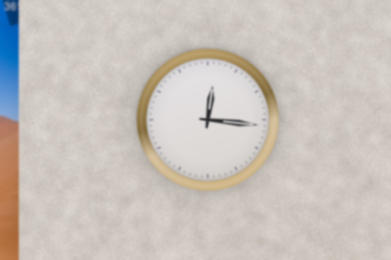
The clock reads **12:16**
